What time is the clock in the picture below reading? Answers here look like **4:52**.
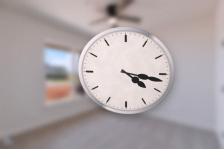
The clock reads **4:17**
